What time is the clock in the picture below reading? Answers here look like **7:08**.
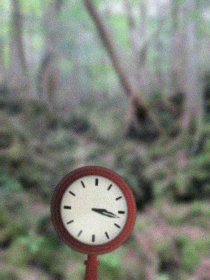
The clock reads **3:17**
